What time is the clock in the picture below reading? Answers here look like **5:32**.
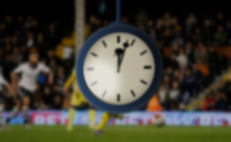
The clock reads **12:03**
